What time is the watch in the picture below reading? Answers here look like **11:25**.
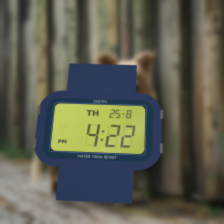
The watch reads **4:22**
